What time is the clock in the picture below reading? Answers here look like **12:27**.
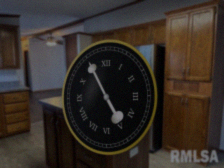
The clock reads **4:55**
